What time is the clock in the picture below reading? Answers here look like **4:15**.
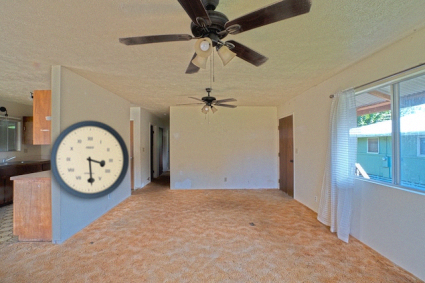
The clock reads **3:29**
